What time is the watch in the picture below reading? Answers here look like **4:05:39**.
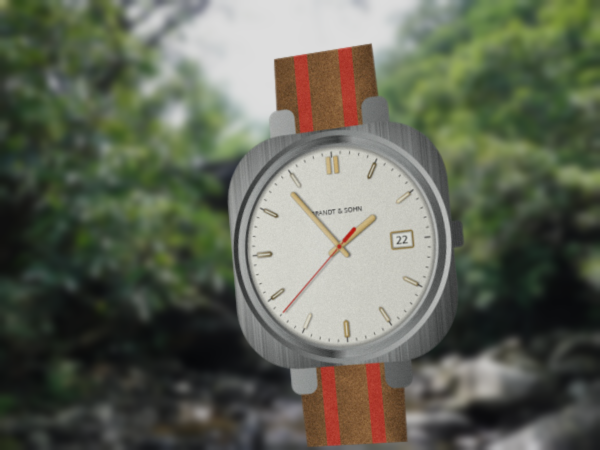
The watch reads **1:53:38**
